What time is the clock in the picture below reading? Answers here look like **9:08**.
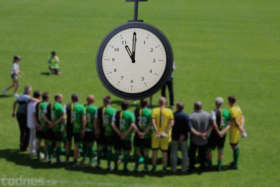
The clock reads **11:00**
